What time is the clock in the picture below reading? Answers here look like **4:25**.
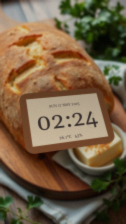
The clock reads **2:24**
